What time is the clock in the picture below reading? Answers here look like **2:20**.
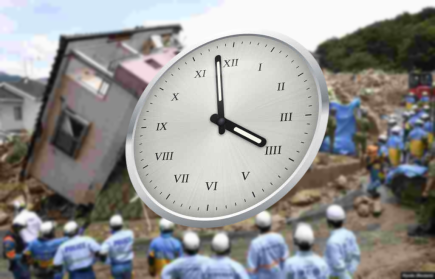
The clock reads **3:58**
